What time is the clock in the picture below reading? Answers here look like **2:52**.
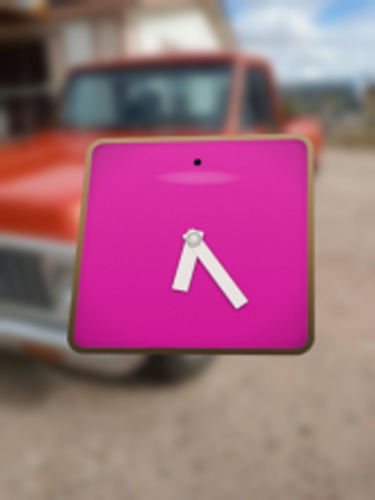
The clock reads **6:24**
